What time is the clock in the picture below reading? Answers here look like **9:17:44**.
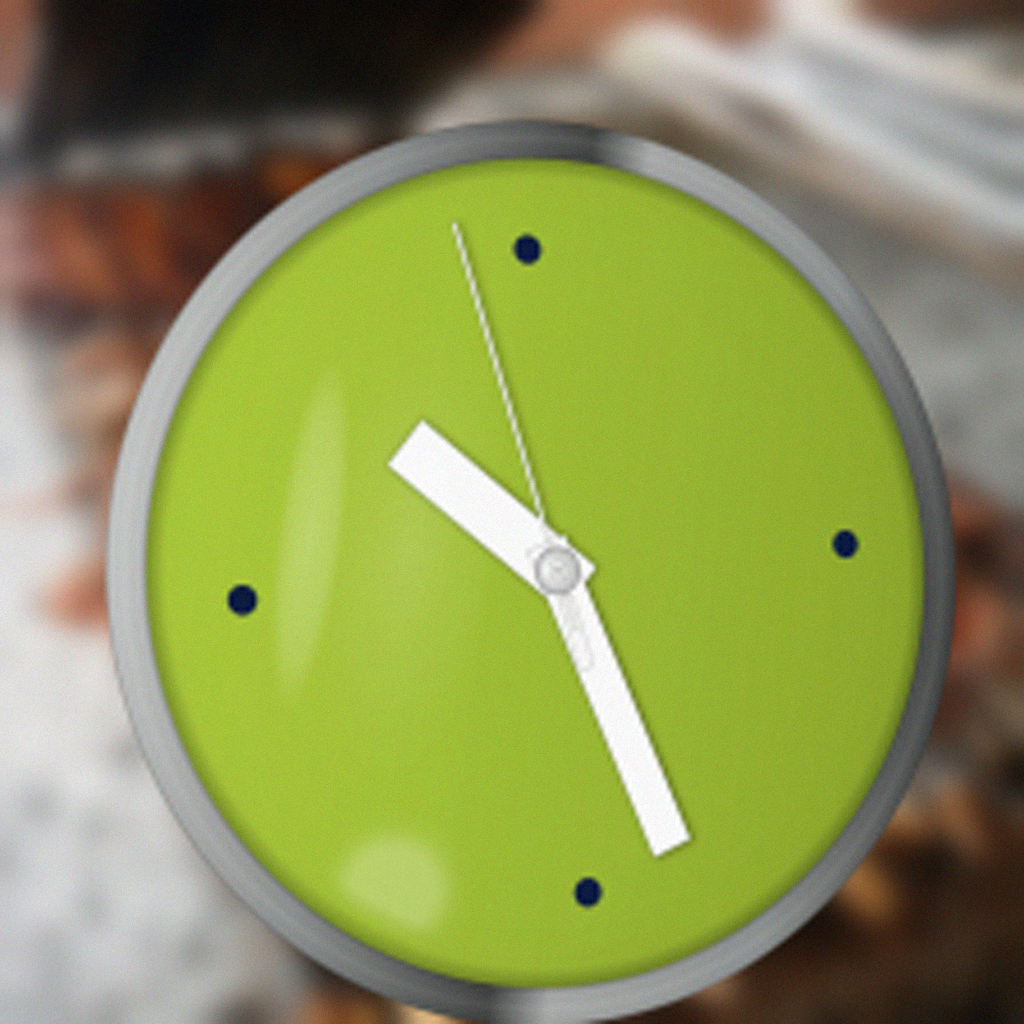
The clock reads **10:26:58**
